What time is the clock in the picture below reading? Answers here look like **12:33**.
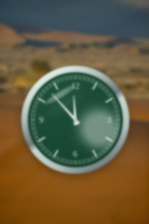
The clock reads **11:53**
